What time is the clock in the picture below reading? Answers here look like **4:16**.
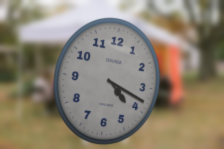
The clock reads **4:18**
